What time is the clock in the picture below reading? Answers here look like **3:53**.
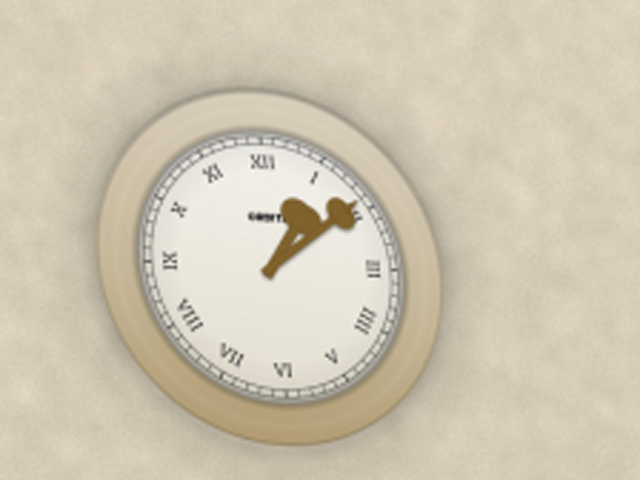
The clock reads **1:09**
